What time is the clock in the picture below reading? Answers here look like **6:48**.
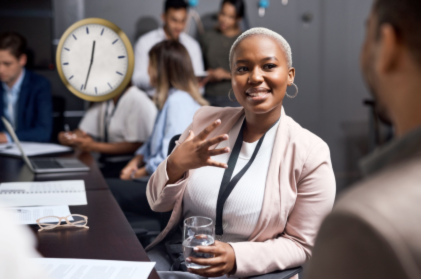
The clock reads **12:34**
